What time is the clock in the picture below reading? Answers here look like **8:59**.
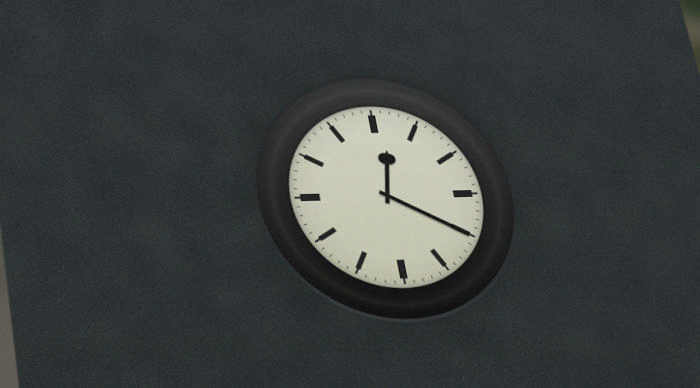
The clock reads **12:20**
